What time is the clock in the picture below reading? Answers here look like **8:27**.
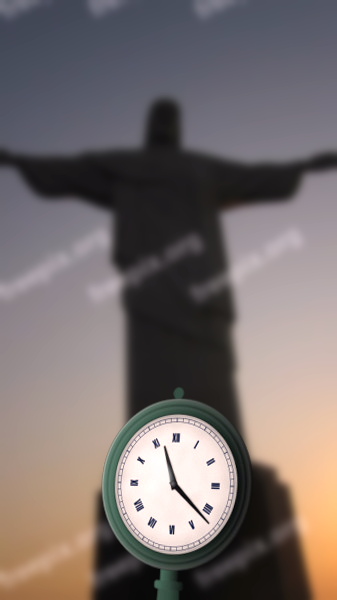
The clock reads **11:22**
